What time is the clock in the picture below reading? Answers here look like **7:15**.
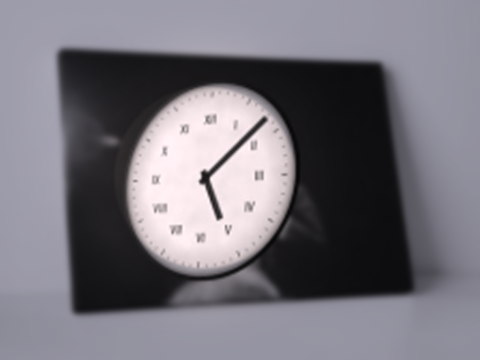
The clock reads **5:08**
